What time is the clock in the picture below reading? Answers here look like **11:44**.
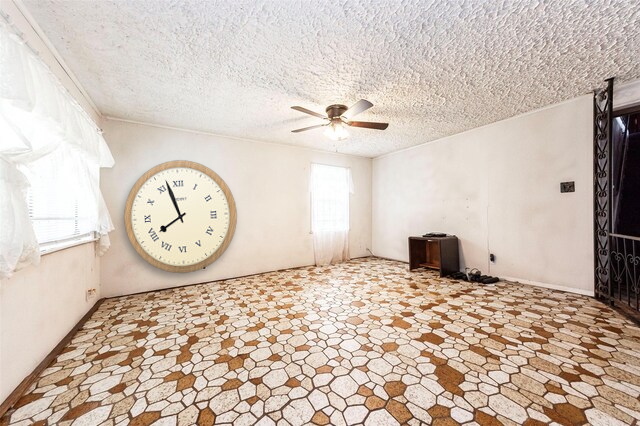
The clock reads **7:57**
